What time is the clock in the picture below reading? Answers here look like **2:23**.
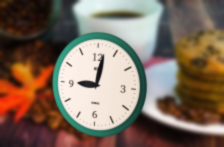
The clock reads **9:02**
